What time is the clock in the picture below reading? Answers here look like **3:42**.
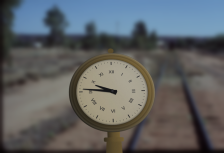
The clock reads **9:46**
